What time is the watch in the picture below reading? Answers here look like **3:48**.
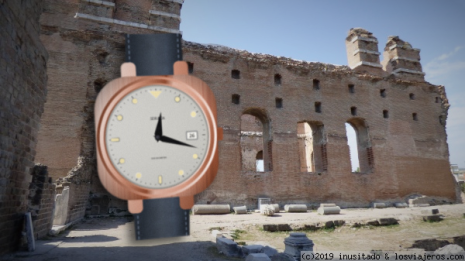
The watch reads **12:18**
